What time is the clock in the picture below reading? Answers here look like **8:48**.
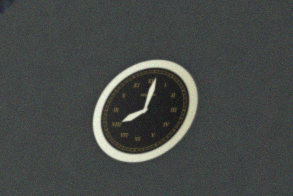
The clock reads **8:01**
